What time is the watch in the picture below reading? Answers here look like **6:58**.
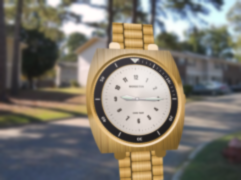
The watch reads **9:15**
